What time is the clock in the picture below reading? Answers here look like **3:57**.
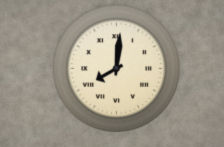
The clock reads **8:01**
